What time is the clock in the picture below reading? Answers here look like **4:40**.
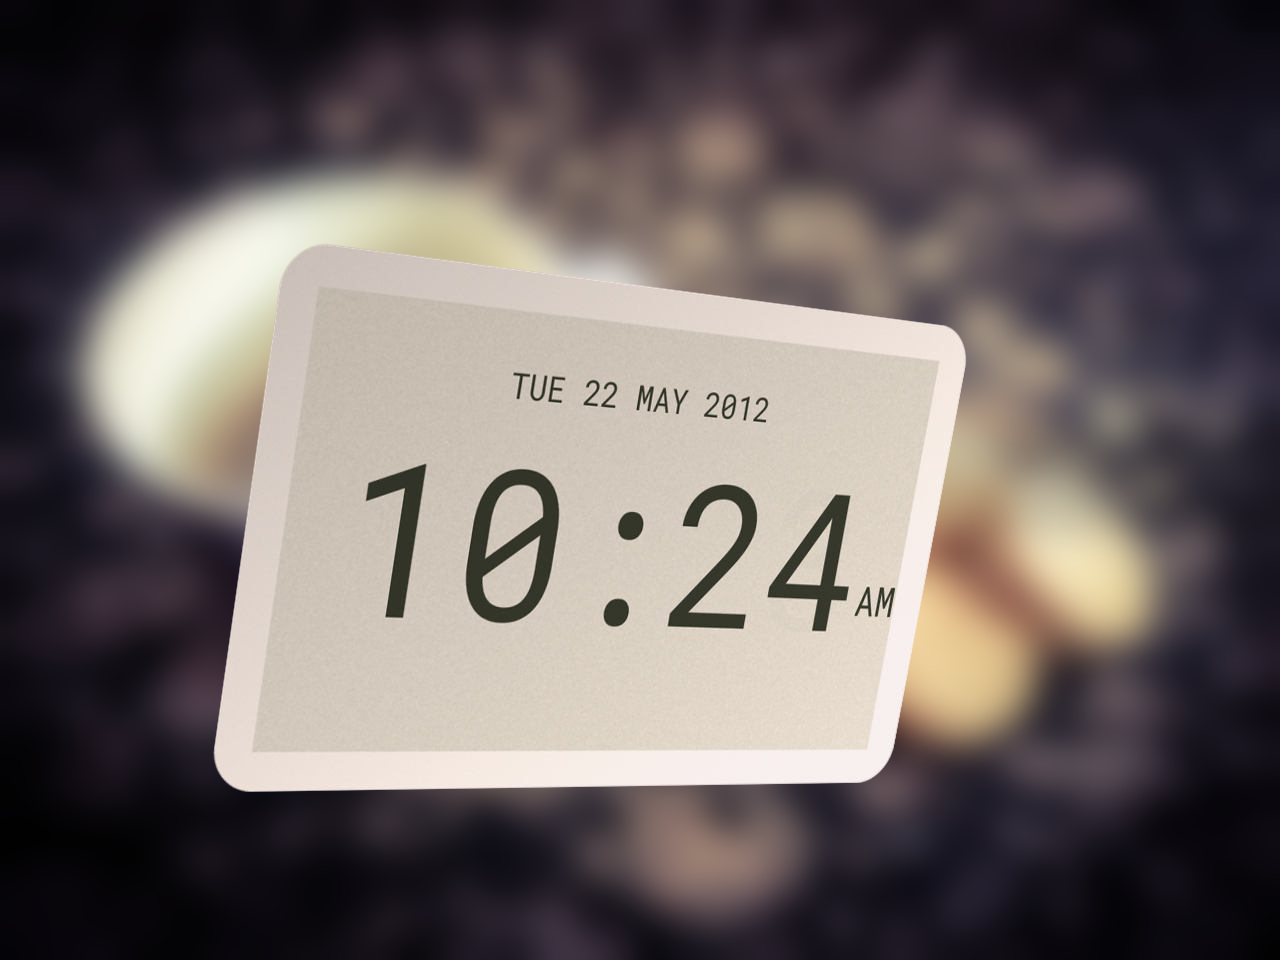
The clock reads **10:24**
